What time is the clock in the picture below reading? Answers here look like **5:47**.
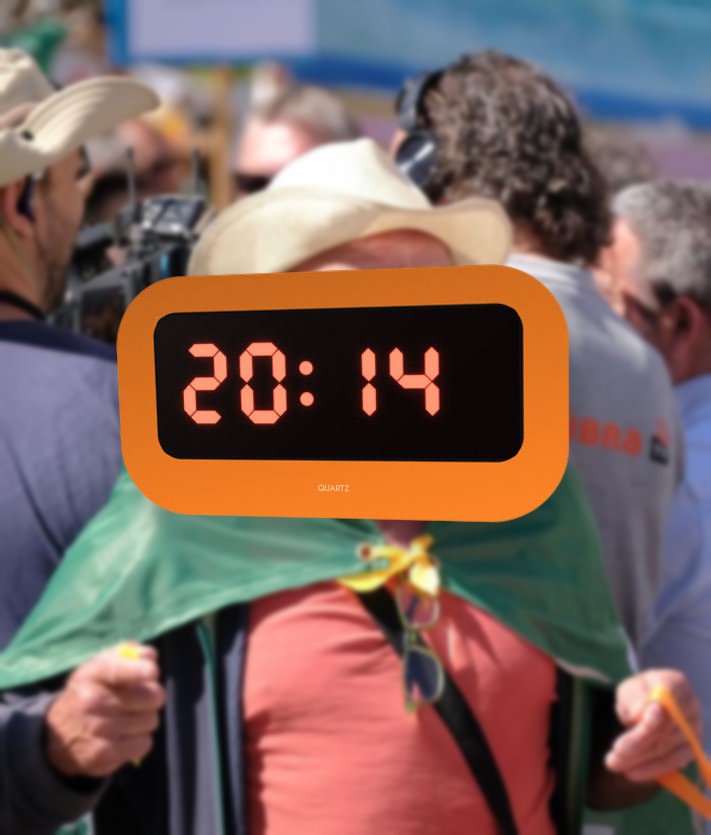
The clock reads **20:14**
